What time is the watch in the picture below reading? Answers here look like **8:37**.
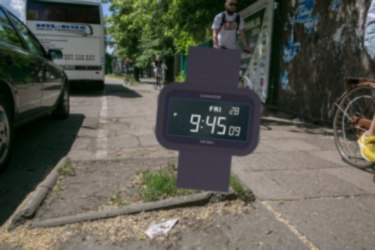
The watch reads **9:45**
